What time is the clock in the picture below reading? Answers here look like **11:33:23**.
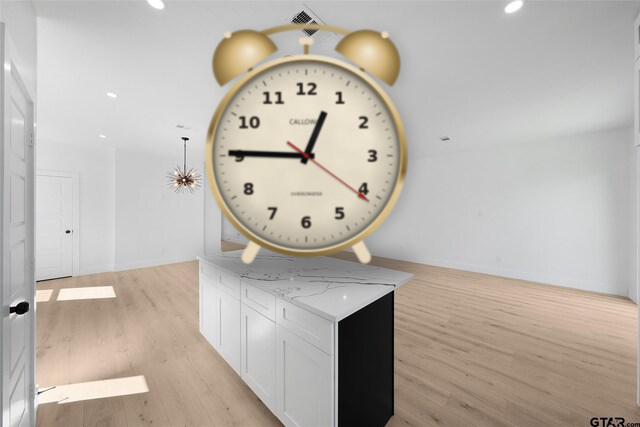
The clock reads **12:45:21**
